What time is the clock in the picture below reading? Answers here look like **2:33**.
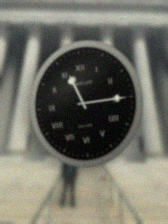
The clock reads **11:15**
